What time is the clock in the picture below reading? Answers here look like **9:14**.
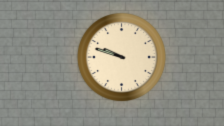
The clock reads **9:48**
